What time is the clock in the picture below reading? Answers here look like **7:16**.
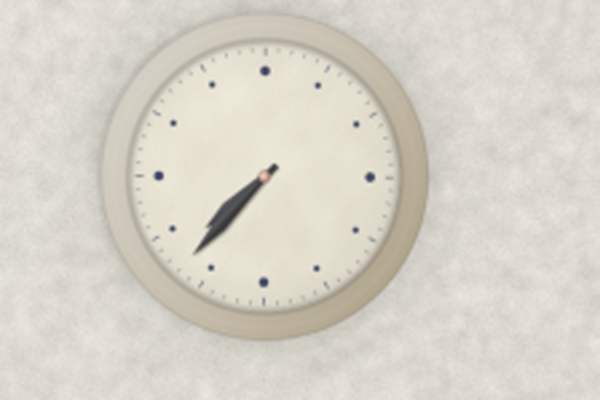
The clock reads **7:37**
